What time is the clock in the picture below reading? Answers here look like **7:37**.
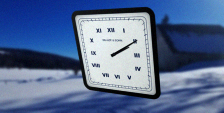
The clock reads **2:10**
